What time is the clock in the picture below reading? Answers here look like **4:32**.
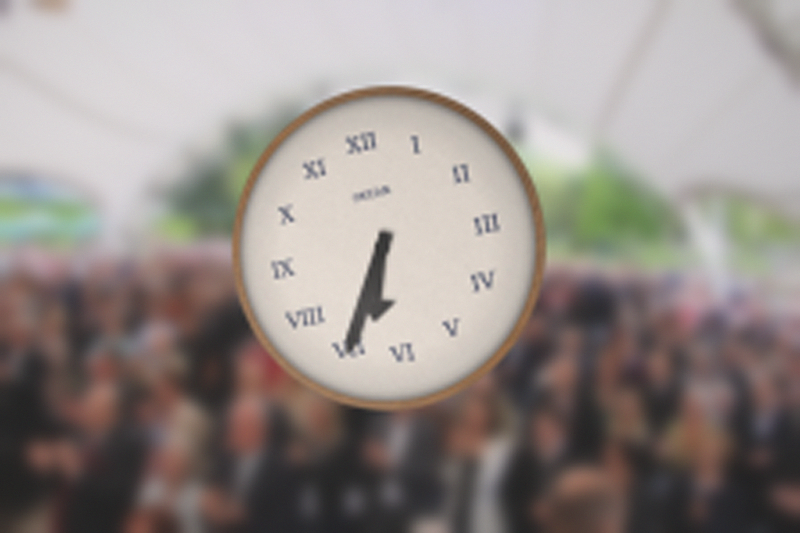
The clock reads **6:35**
